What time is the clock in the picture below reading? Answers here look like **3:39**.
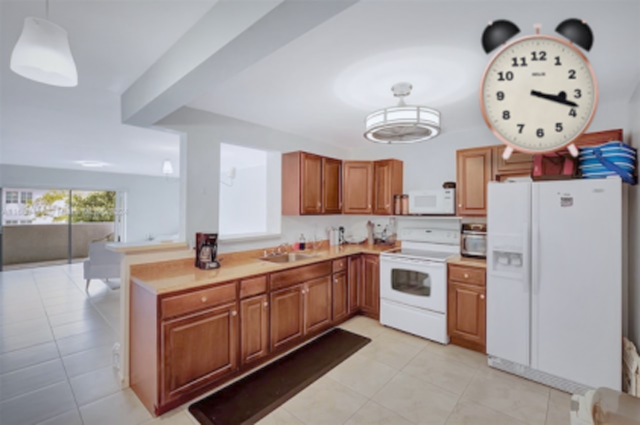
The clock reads **3:18**
